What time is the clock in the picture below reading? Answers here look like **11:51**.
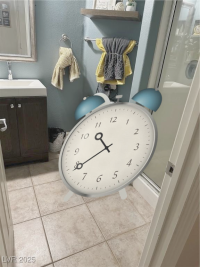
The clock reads **10:39**
